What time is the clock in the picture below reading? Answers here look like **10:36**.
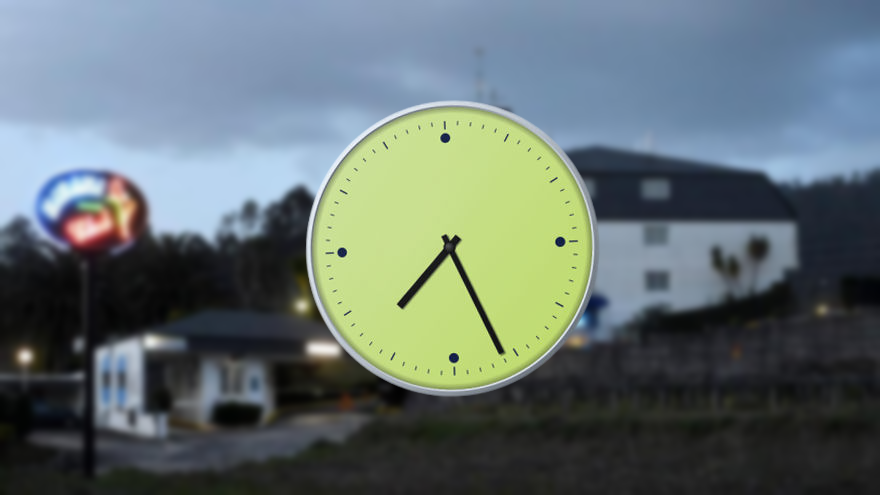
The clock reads **7:26**
